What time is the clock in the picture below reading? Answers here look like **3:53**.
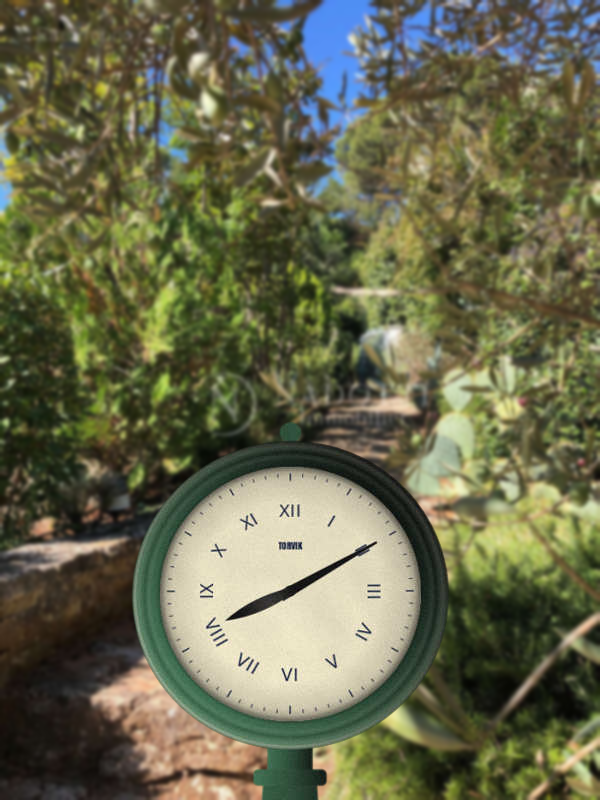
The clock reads **8:10**
